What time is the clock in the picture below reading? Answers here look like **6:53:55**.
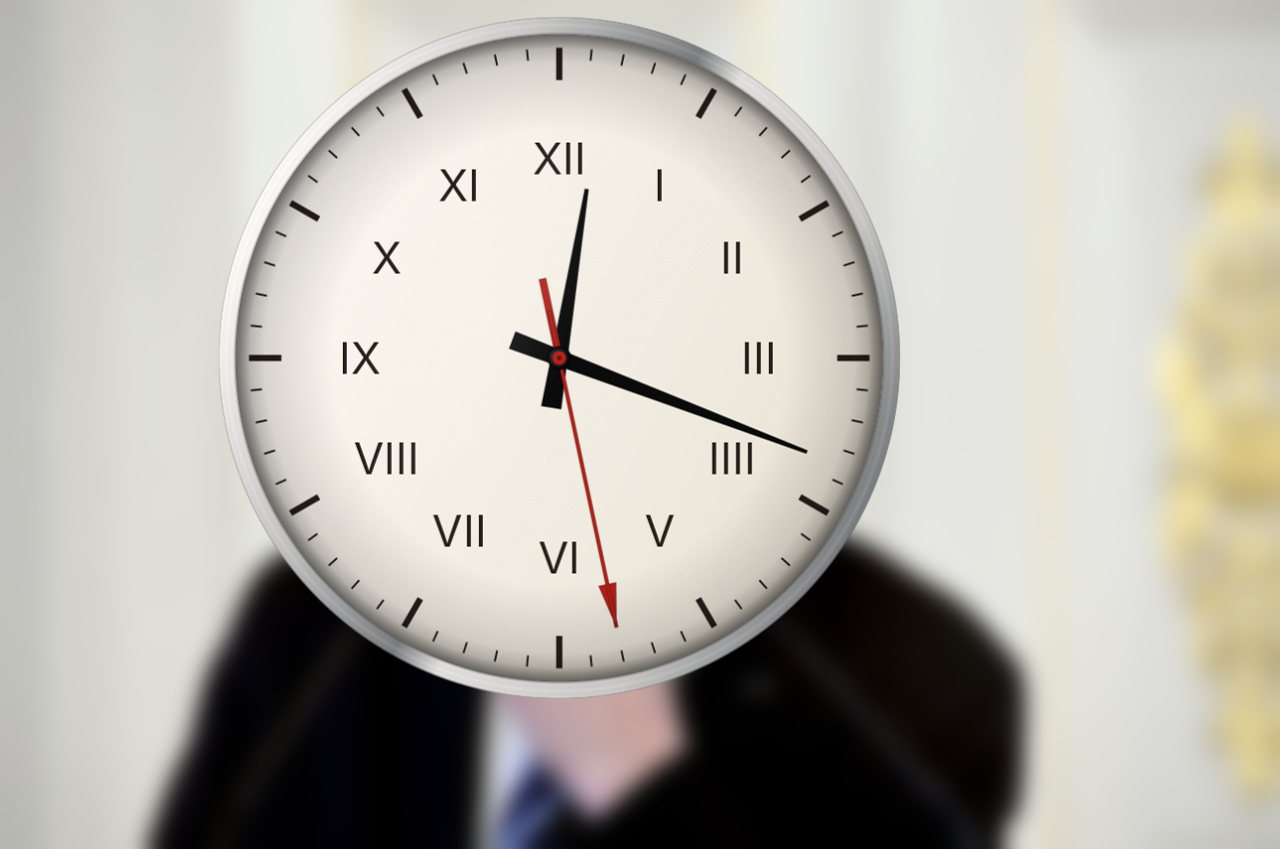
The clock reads **12:18:28**
